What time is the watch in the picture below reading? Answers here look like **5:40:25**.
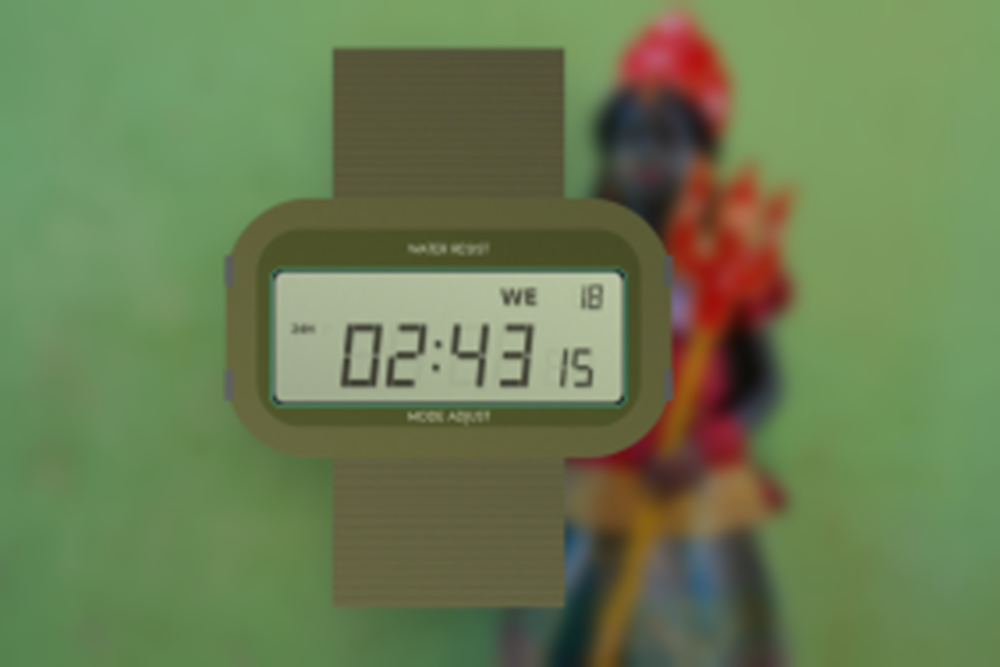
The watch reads **2:43:15**
